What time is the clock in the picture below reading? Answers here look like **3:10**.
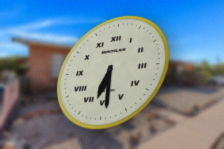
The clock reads **6:29**
